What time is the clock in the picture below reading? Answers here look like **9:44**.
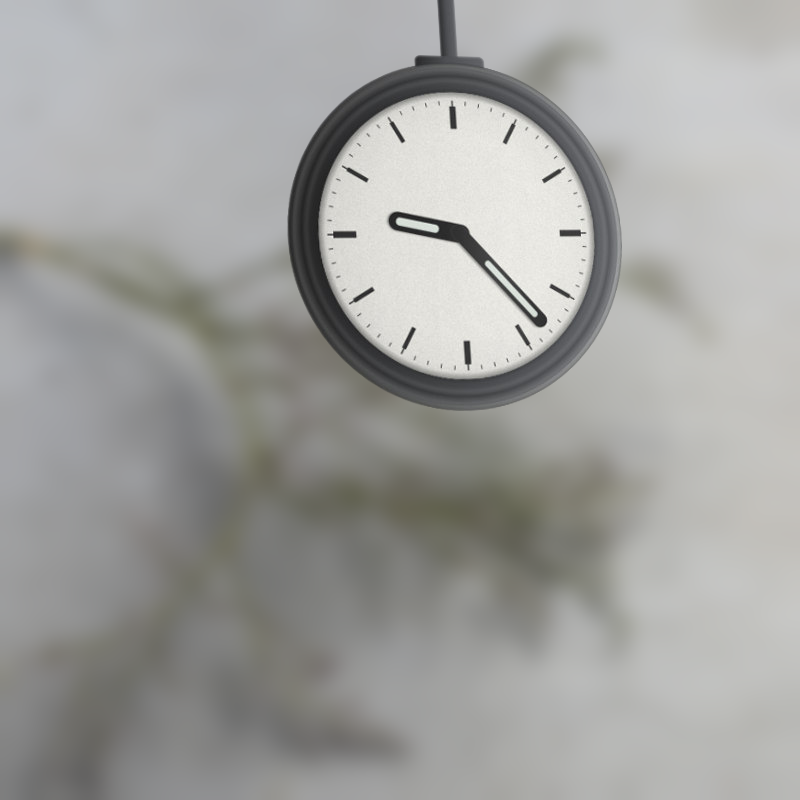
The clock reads **9:23**
